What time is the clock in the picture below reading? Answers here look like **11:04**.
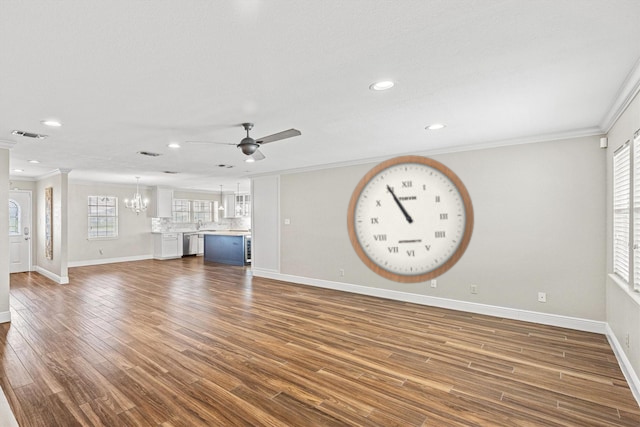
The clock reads **10:55**
